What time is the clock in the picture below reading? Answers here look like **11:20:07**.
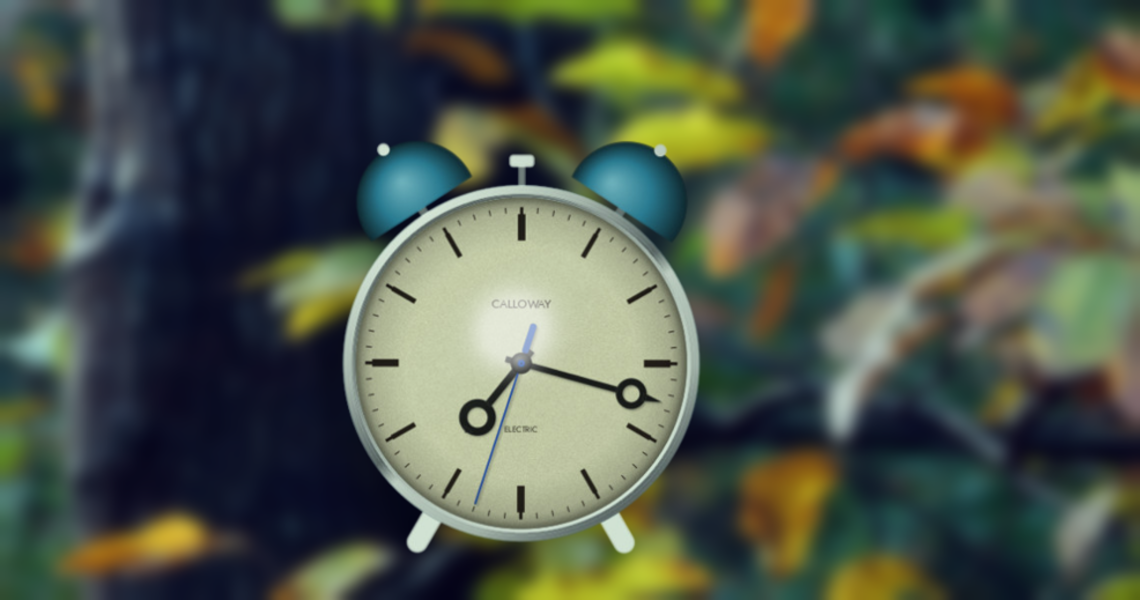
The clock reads **7:17:33**
